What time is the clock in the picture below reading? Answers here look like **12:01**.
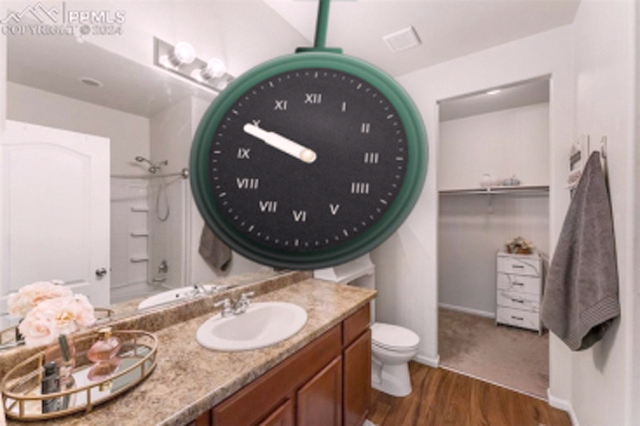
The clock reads **9:49**
